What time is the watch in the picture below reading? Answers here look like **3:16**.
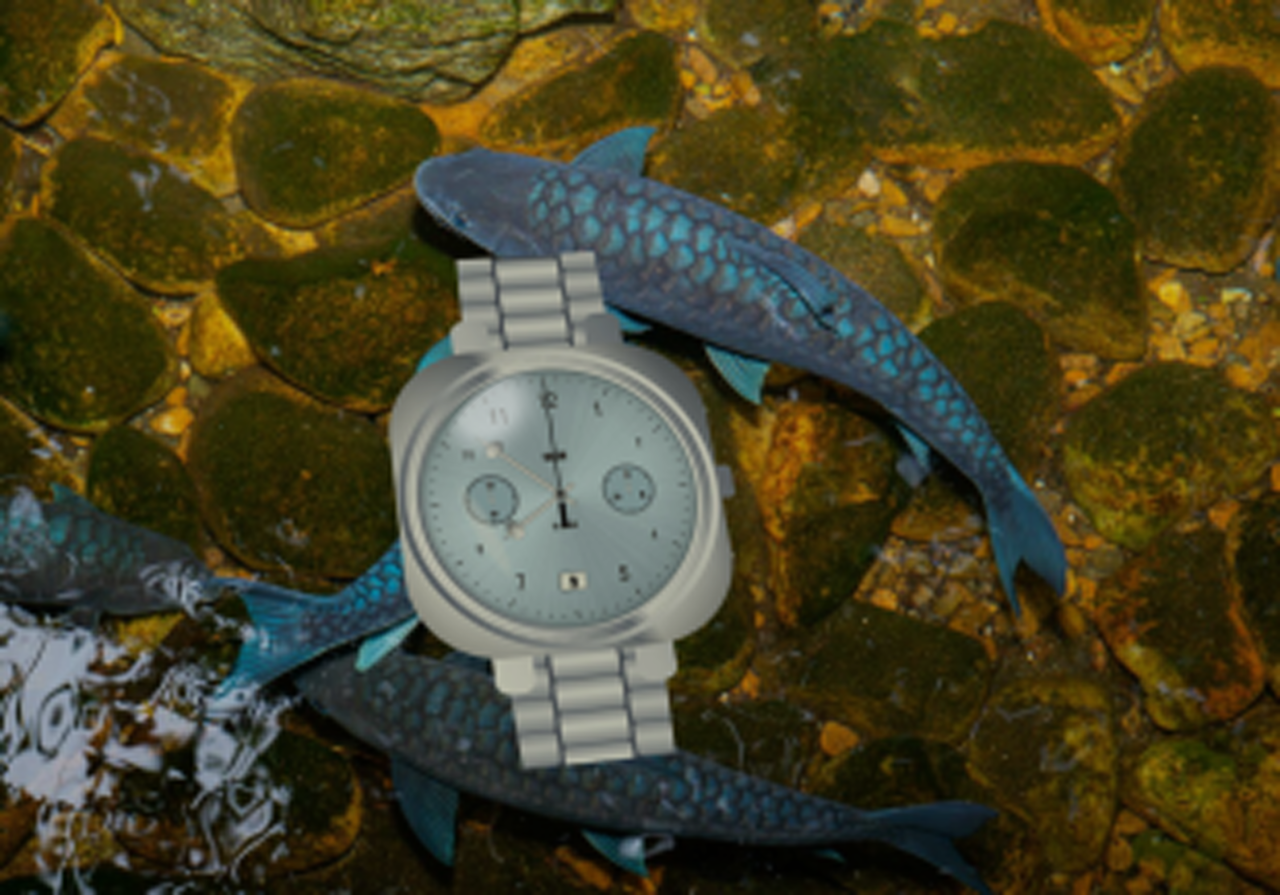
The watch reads **7:52**
